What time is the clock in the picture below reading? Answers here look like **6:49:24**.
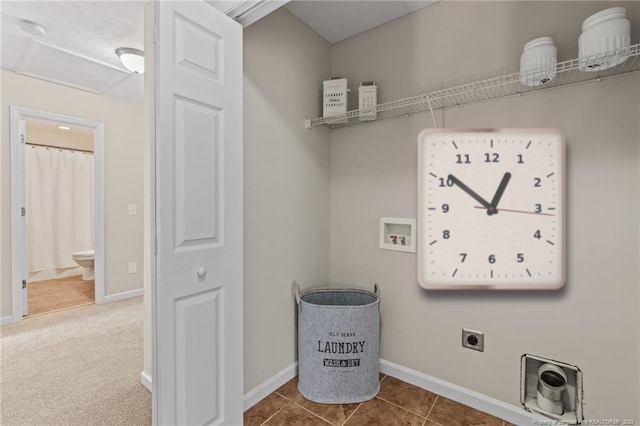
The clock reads **12:51:16**
